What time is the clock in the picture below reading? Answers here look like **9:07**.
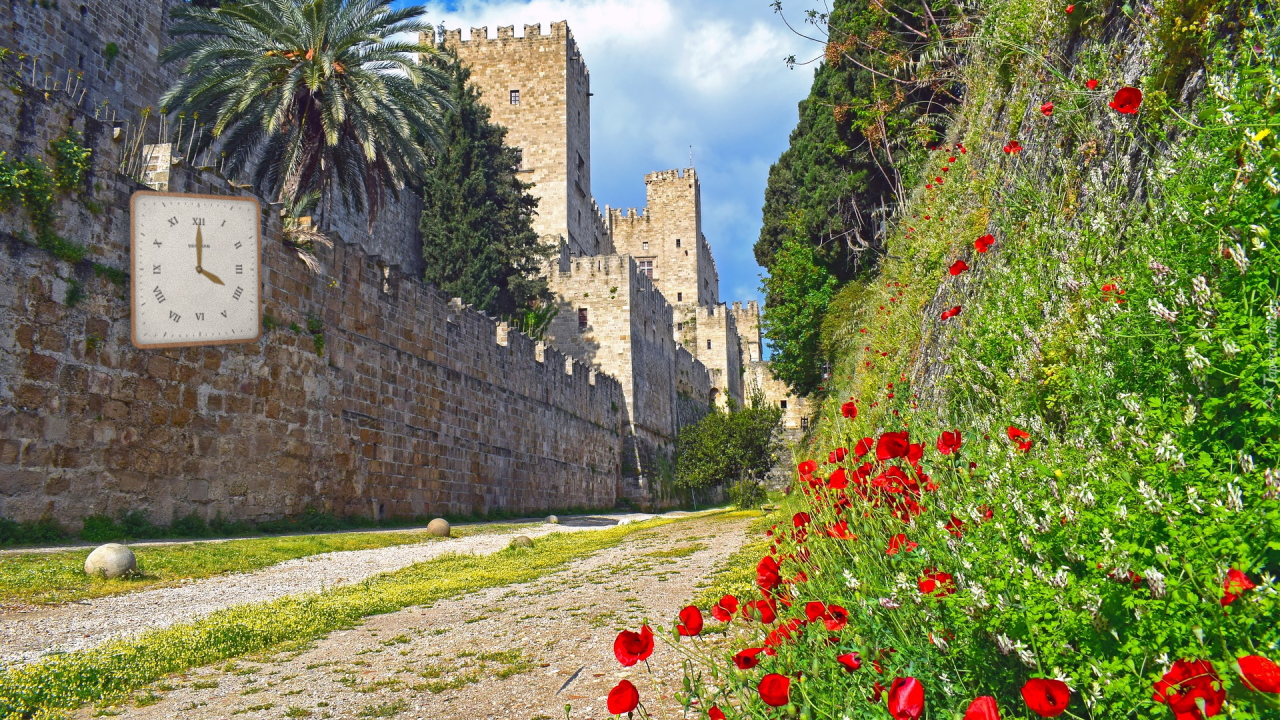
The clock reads **4:00**
